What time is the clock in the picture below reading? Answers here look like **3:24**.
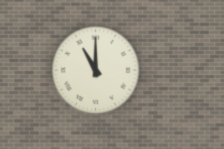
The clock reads **11:00**
